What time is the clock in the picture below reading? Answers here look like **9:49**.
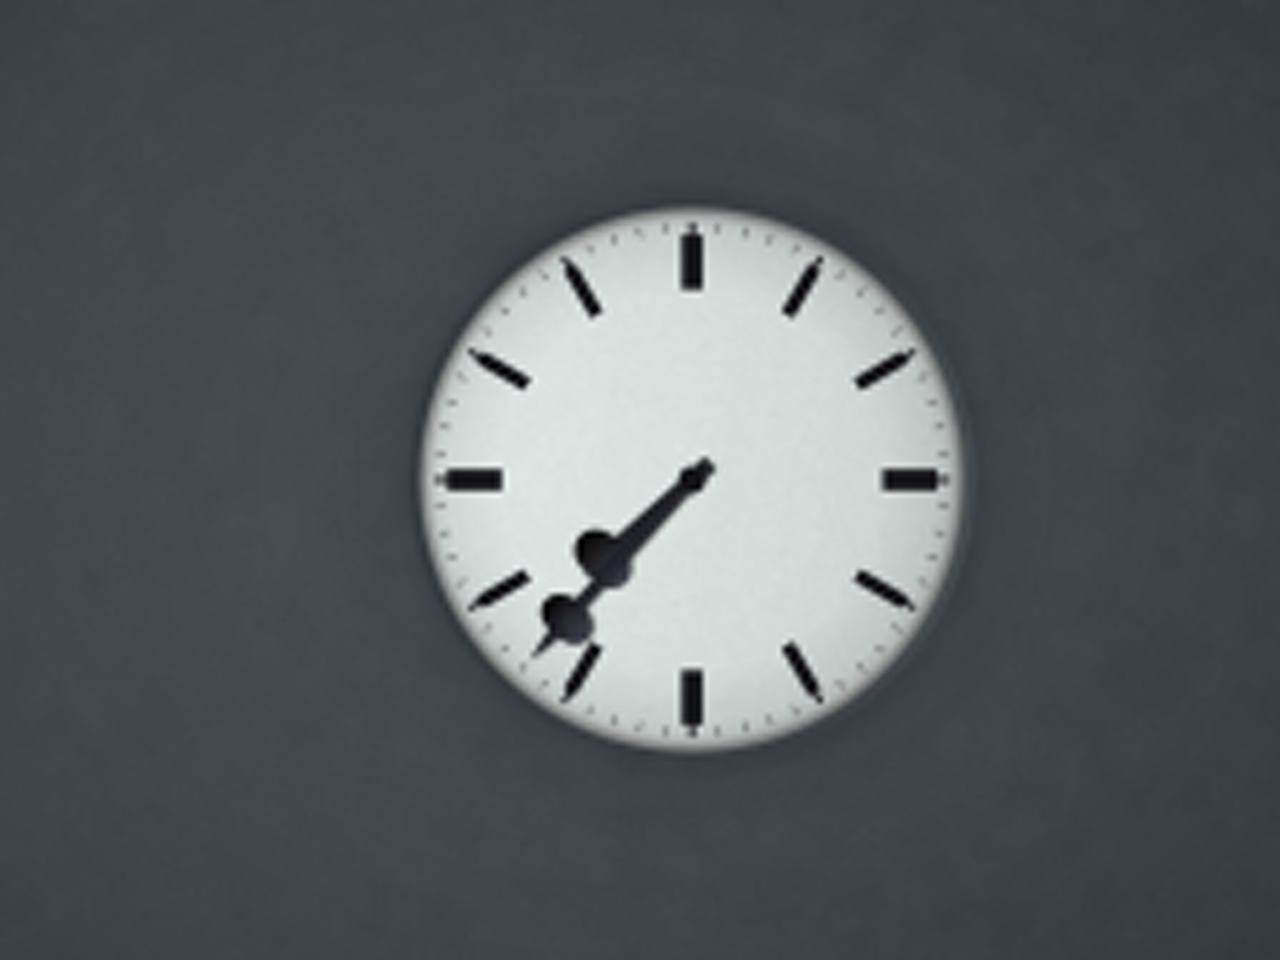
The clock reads **7:37**
